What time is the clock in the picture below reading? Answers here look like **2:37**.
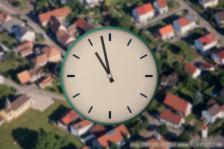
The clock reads **10:58**
